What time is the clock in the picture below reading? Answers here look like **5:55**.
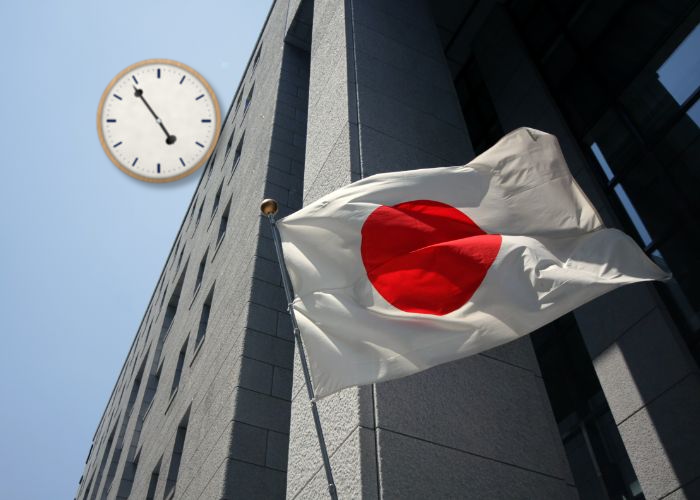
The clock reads **4:54**
